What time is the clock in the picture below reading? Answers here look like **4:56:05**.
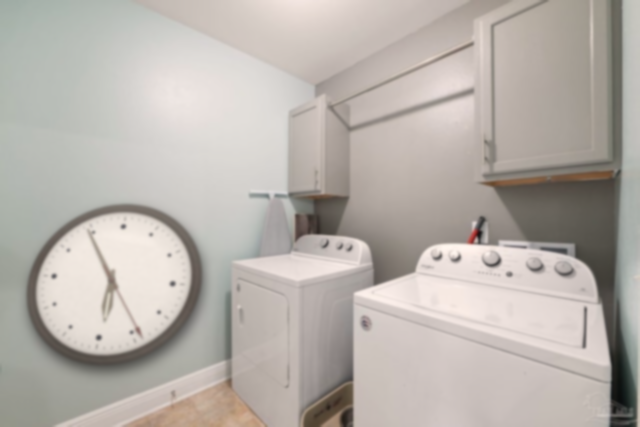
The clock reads **5:54:24**
